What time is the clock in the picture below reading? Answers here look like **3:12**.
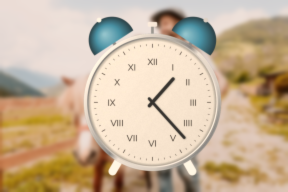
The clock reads **1:23**
